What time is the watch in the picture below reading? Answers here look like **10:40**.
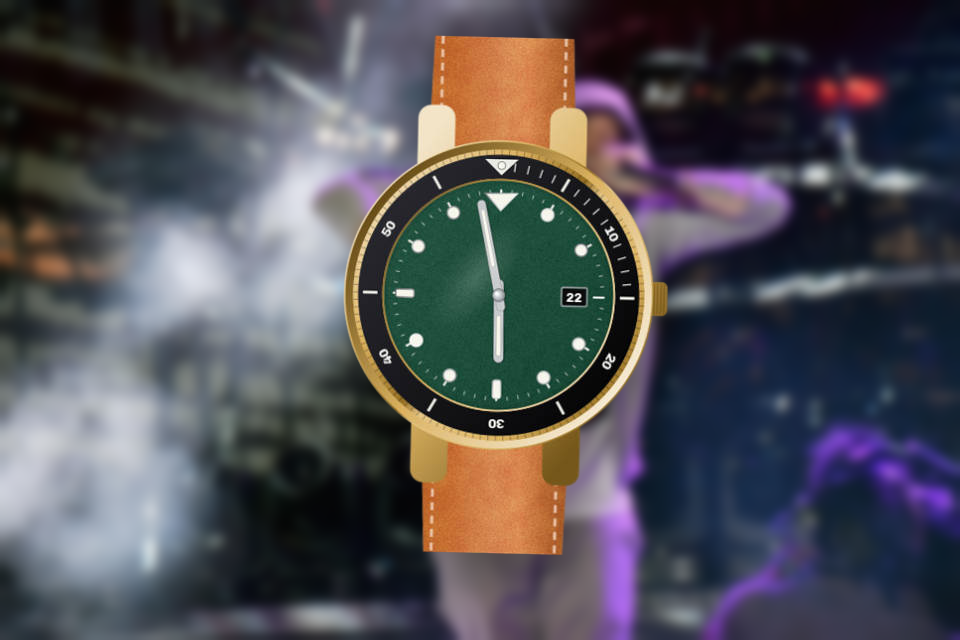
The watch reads **5:58**
